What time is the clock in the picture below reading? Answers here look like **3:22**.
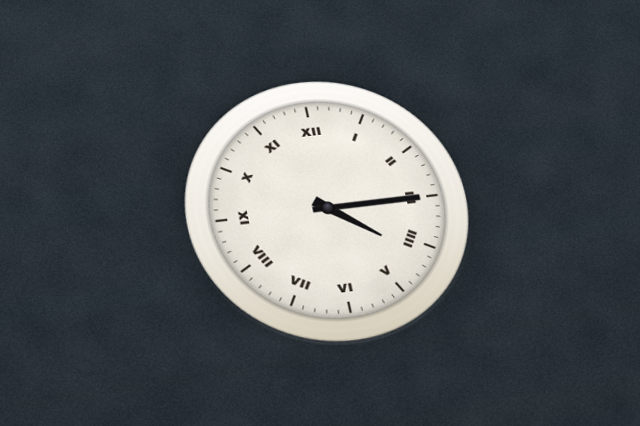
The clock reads **4:15**
